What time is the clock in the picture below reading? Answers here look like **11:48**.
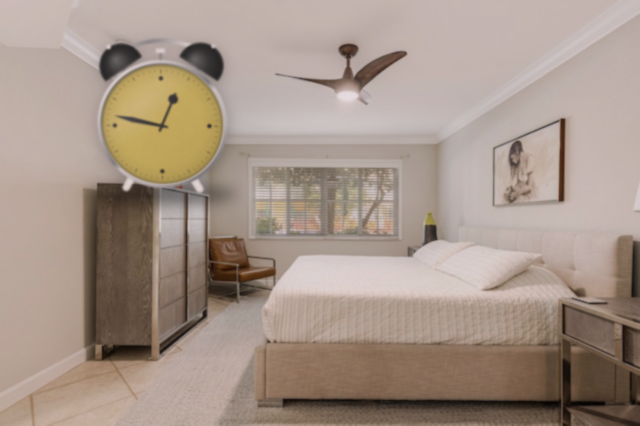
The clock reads **12:47**
